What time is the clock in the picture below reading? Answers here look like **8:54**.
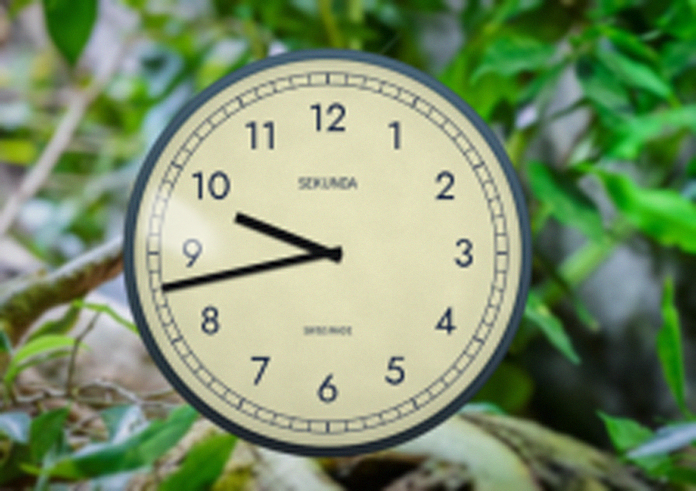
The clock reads **9:43**
